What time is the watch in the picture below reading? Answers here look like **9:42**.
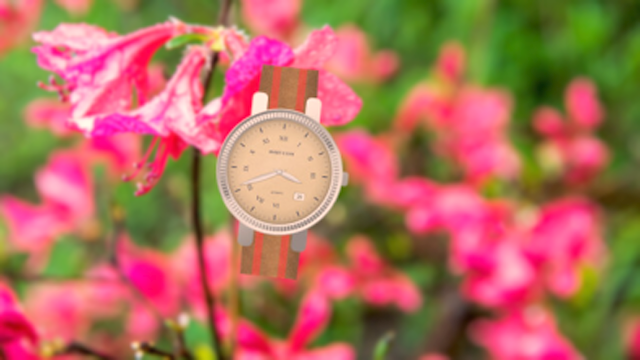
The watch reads **3:41**
